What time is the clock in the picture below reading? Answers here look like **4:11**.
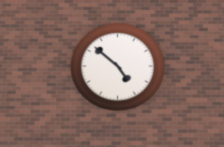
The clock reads **4:52**
